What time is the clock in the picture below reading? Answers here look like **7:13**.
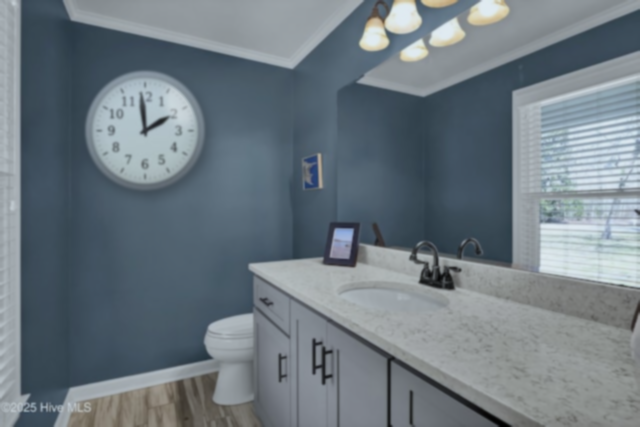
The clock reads **1:59**
